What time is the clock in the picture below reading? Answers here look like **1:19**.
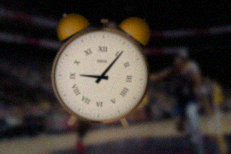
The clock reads **9:06**
